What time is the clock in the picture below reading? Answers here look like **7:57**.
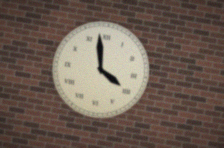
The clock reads **3:58**
